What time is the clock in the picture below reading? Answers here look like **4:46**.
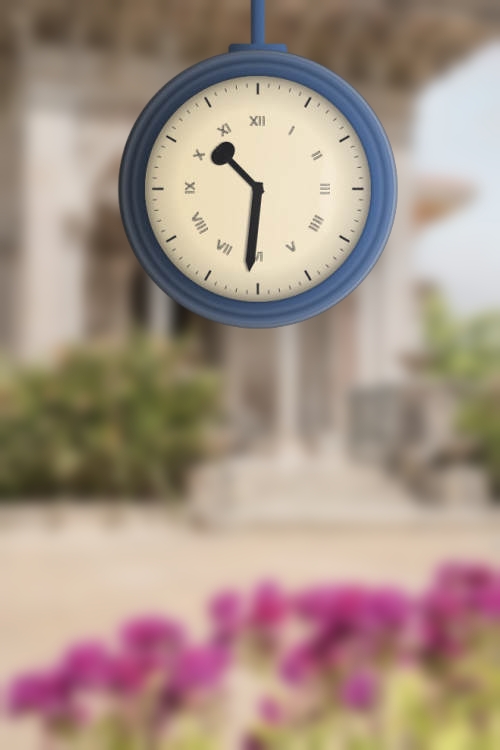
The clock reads **10:31**
